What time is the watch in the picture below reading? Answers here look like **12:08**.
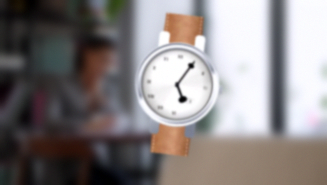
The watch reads **5:05**
